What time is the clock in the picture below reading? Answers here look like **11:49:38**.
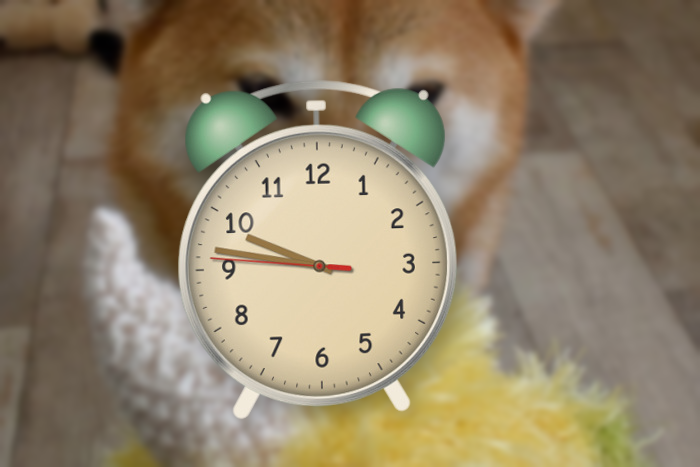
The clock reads **9:46:46**
